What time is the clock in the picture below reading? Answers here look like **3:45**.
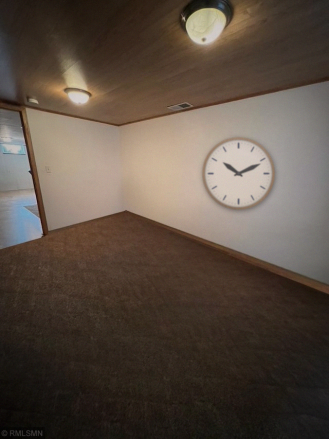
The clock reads **10:11**
